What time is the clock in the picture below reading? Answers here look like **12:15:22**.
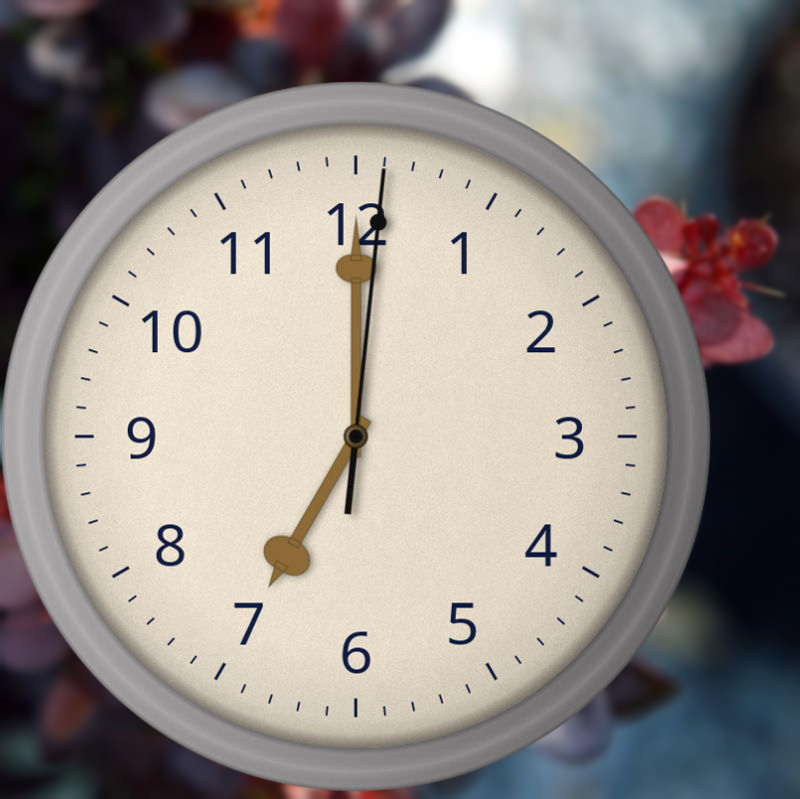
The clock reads **7:00:01**
